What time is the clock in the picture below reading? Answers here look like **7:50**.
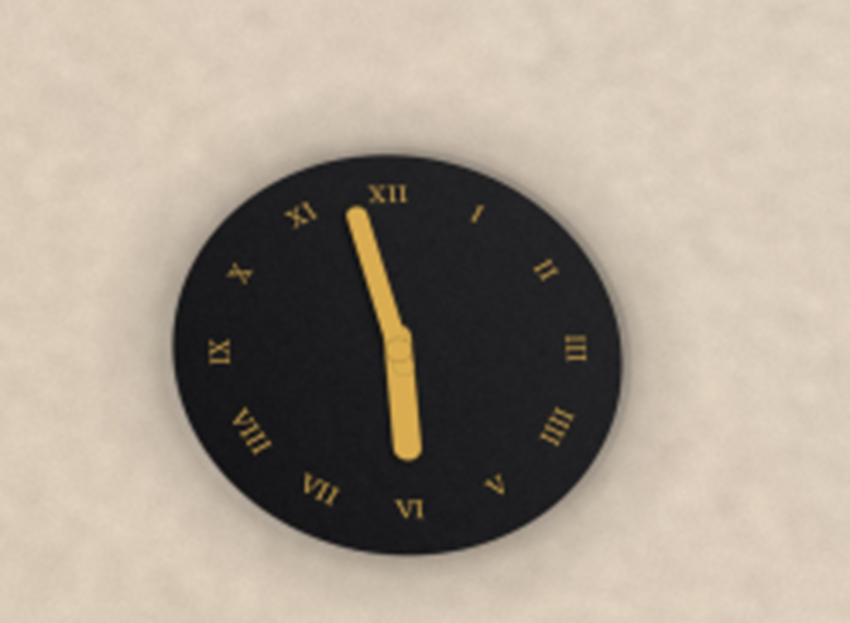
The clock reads **5:58**
